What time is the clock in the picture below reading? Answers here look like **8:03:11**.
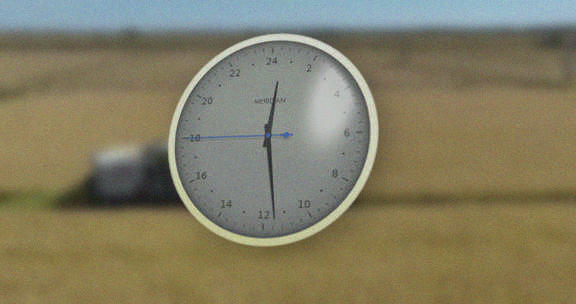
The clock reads **0:28:45**
